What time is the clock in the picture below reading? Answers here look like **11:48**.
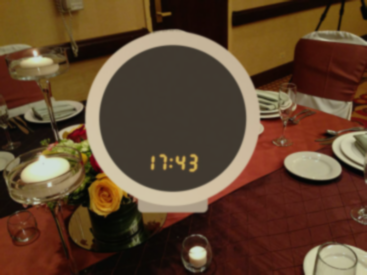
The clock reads **17:43**
